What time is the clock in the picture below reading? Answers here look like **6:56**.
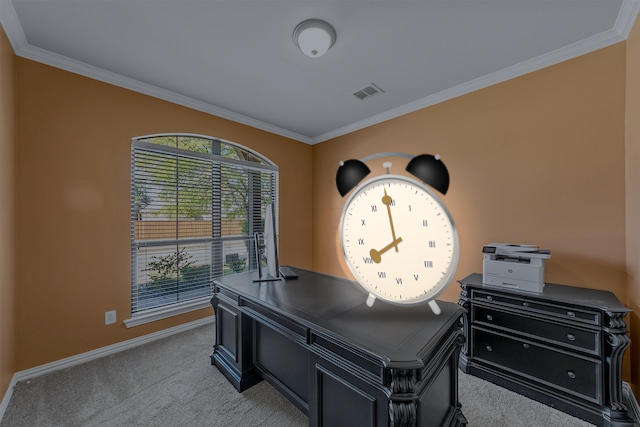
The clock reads **7:59**
